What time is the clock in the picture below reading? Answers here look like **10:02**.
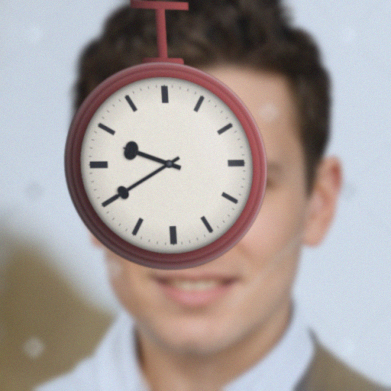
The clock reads **9:40**
